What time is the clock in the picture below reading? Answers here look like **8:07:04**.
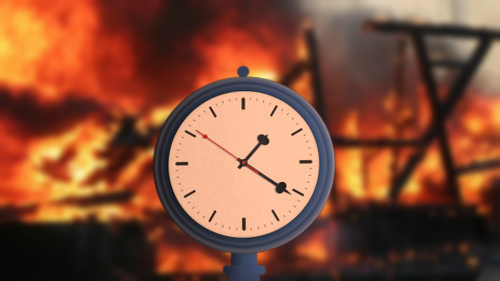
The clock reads **1:20:51**
